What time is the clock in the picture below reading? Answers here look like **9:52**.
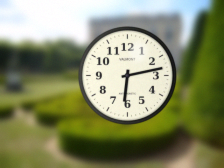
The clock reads **6:13**
